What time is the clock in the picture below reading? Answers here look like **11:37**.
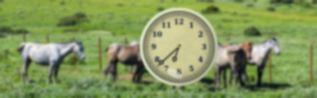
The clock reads **6:38**
